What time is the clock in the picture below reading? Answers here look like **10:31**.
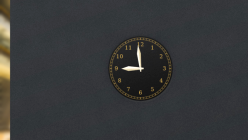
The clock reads **8:59**
